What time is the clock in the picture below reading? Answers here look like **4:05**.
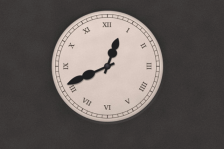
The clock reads **12:41**
